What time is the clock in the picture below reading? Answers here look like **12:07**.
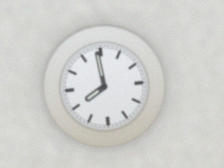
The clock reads **7:59**
